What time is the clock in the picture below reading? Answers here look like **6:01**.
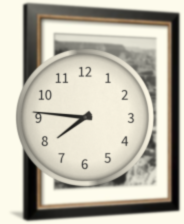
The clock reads **7:46**
